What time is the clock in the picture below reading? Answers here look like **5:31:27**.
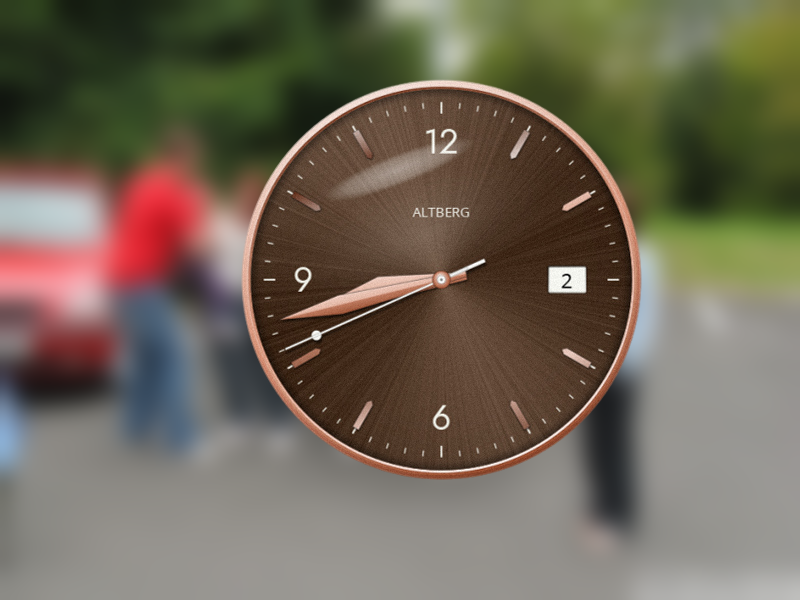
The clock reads **8:42:41**
